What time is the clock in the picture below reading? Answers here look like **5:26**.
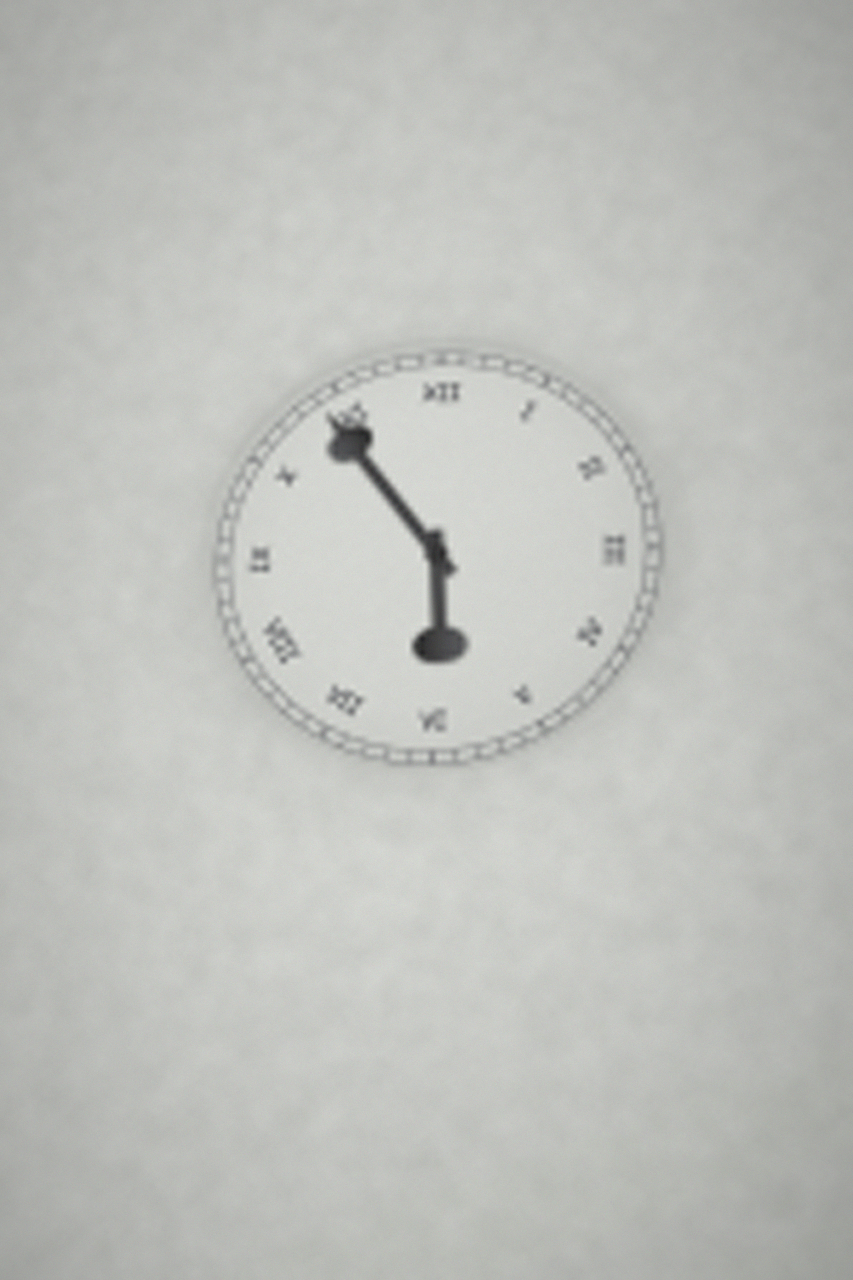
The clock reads **5:54**
